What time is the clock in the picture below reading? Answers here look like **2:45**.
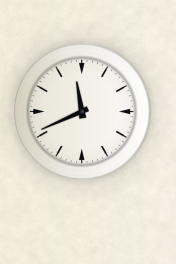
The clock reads **11:41**
